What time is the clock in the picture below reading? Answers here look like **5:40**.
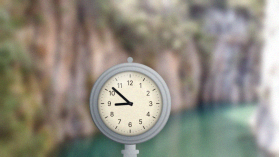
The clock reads **8:52**
